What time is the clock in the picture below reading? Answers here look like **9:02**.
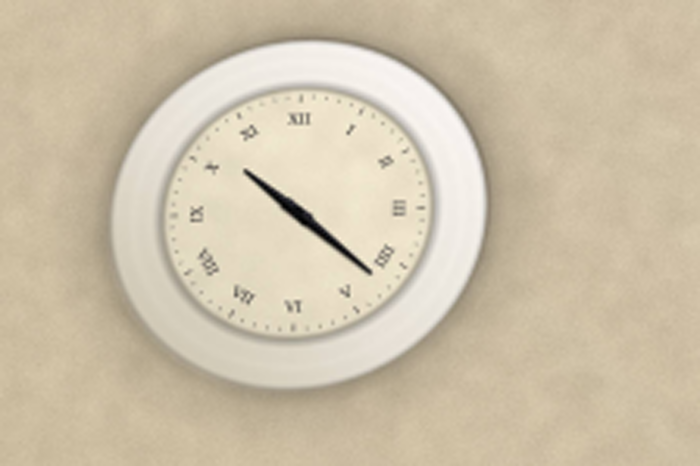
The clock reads **10:22**
